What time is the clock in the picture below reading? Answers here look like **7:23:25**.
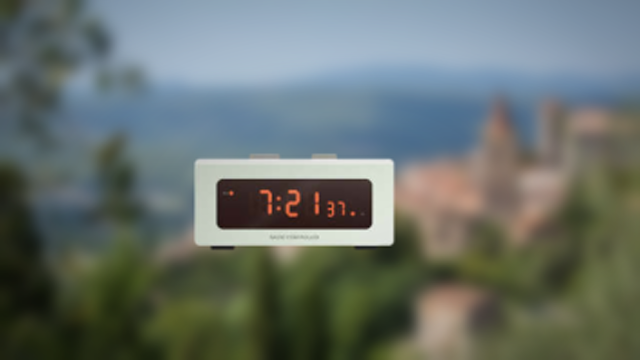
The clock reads **7:21:37**
